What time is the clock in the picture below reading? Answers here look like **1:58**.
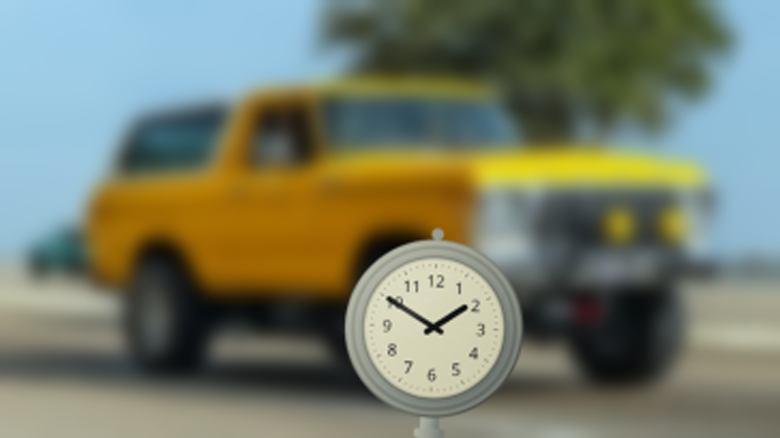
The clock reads **1:50**
